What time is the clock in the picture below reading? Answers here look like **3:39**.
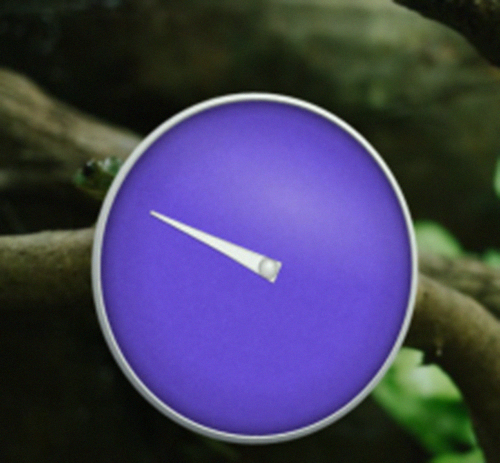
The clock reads **9:49**
